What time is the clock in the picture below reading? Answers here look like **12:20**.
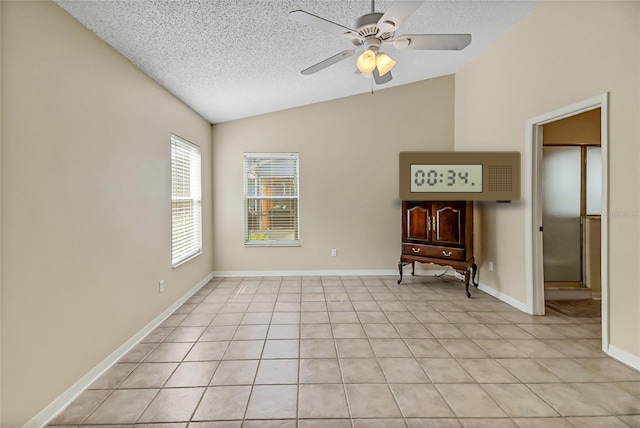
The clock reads **0:34**
